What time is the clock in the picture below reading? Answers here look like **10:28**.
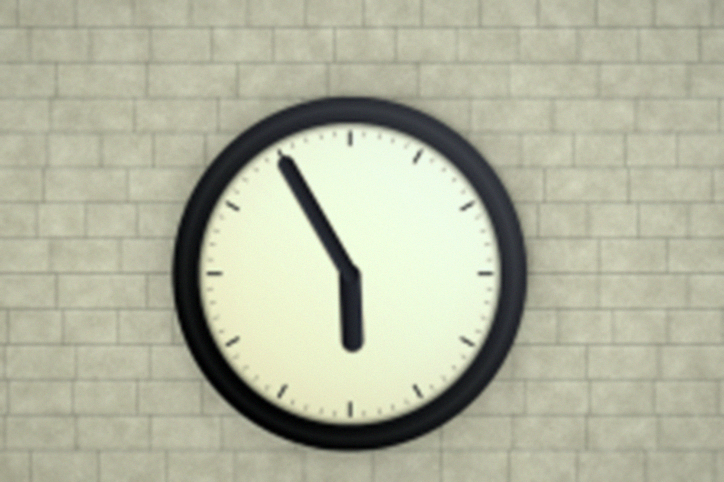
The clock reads **5:55**
